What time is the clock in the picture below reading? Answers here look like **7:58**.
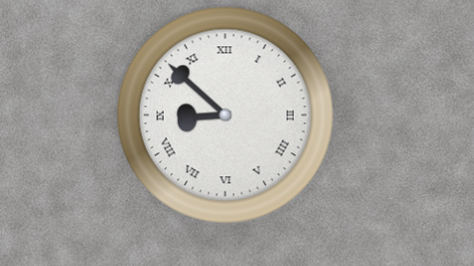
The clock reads **8:52**
